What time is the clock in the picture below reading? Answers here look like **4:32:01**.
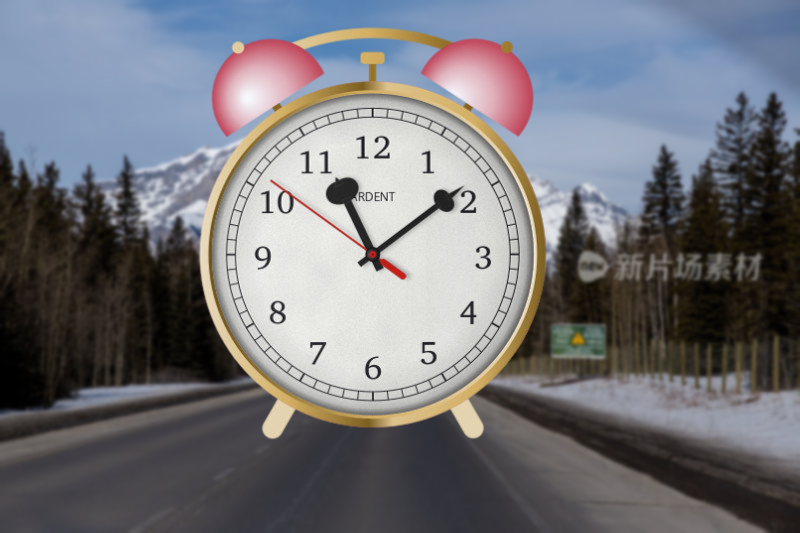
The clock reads **11:08:51**
